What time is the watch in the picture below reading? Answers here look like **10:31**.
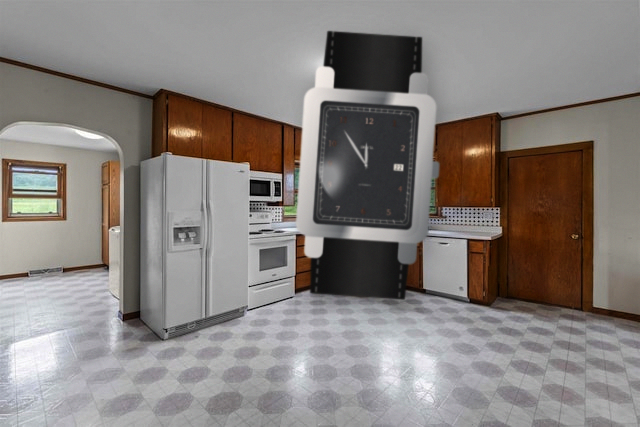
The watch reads **11:54**
